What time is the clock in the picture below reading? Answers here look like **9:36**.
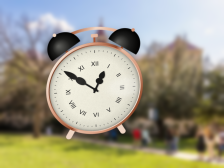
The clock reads **12:51**
